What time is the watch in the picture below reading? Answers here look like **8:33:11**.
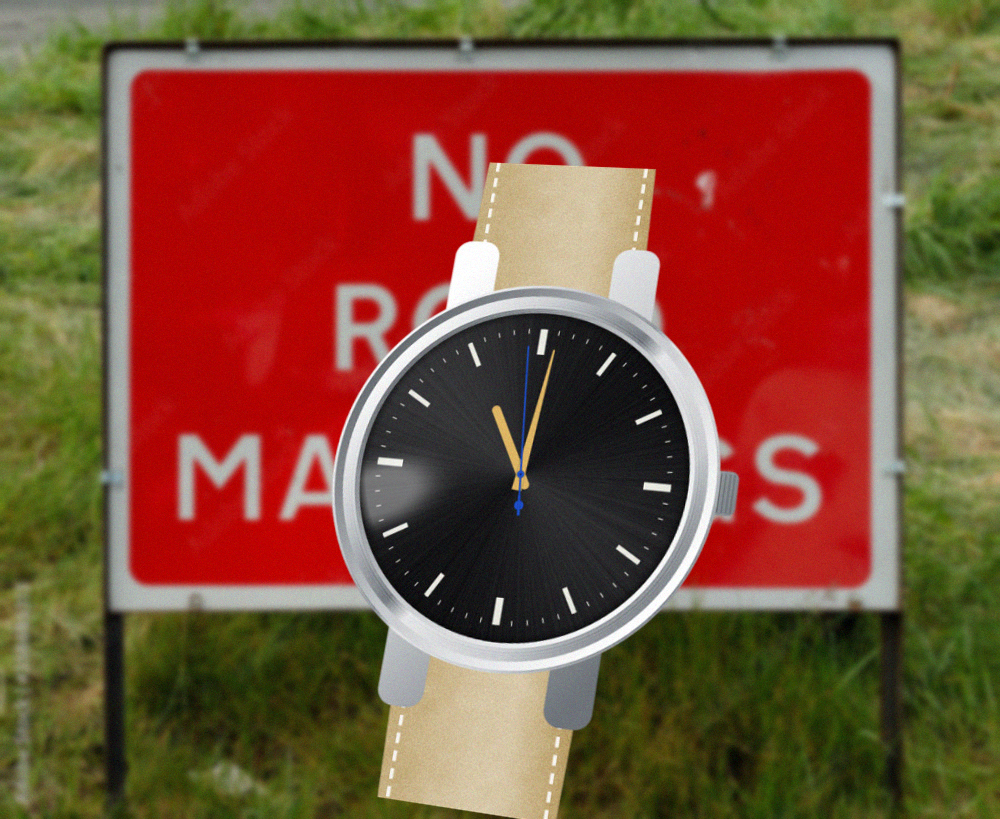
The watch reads **11:00:59**
